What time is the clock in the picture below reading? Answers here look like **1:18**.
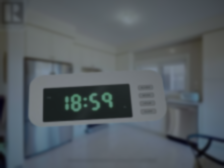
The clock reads **18:59**
